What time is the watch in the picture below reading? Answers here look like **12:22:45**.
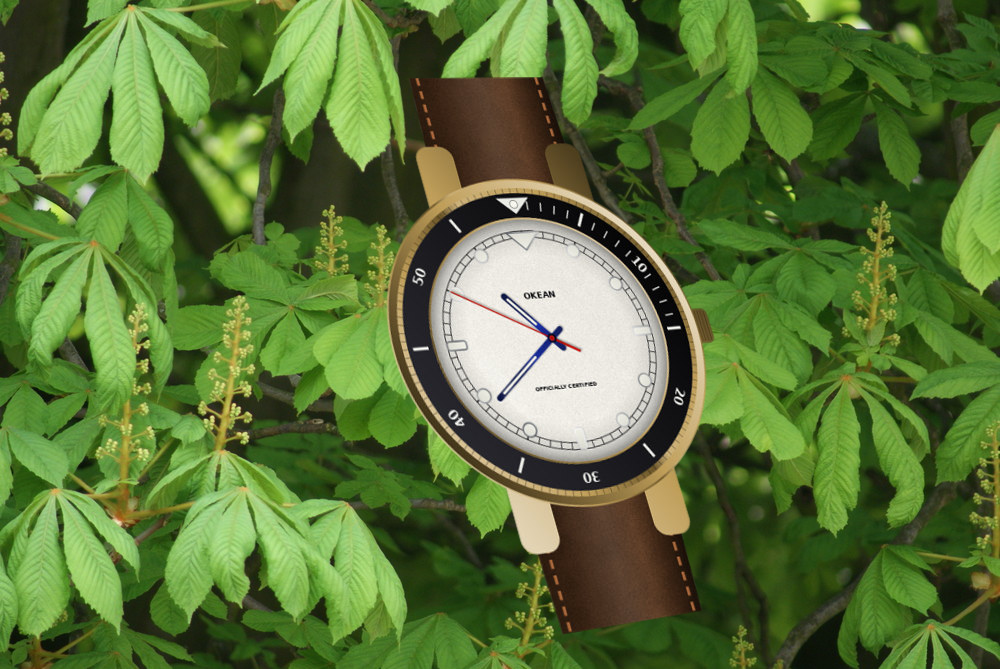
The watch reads **10:38:50**
